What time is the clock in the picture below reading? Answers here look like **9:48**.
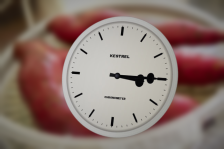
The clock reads **3:15**
